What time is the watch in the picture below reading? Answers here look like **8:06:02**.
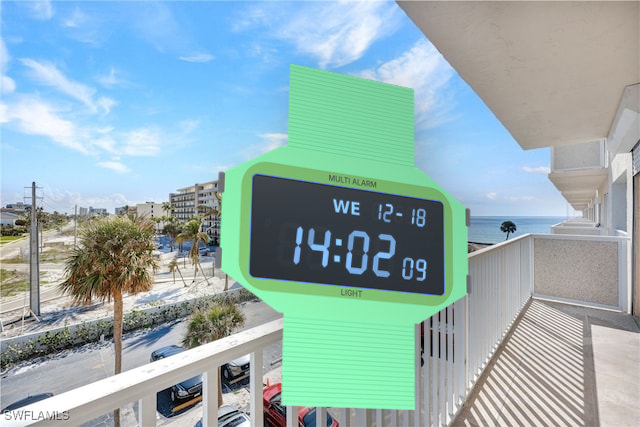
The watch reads **14:02:09**
